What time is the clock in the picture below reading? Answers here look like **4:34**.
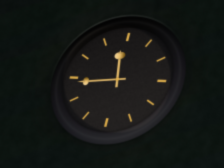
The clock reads **11:44**
